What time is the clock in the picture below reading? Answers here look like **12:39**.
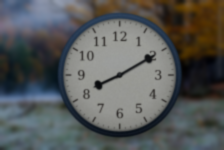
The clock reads **8:10**
